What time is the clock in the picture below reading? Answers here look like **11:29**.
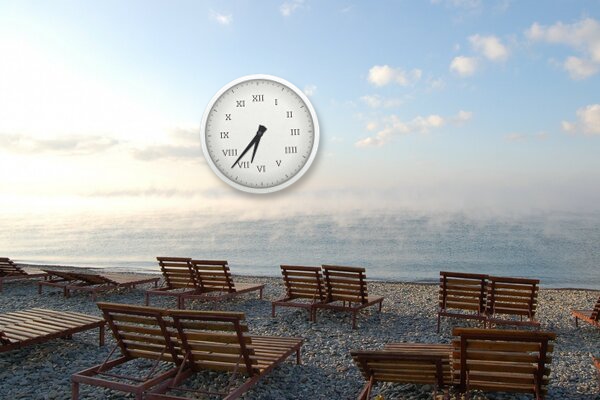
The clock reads **6:37**
